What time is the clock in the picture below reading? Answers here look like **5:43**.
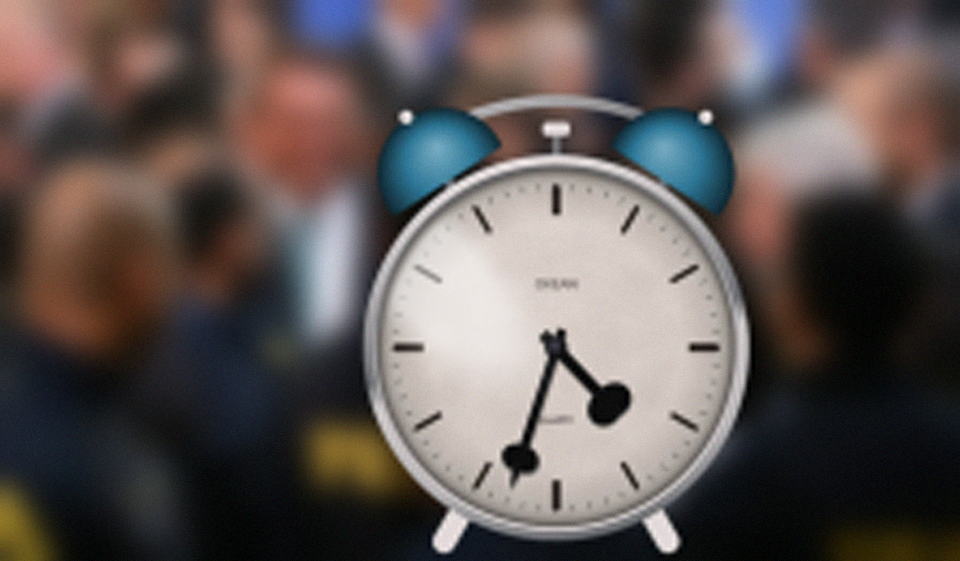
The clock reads **4:33**
